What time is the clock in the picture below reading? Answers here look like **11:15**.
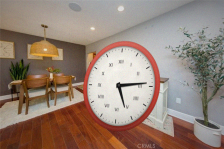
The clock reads **5:14**
